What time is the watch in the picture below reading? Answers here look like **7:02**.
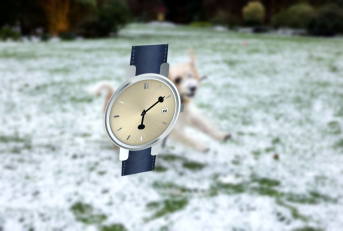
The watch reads **6:09**
